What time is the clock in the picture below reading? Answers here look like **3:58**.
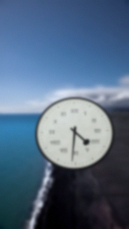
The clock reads **4:31**
